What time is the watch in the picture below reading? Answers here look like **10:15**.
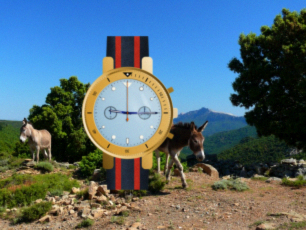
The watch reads **9:15**
